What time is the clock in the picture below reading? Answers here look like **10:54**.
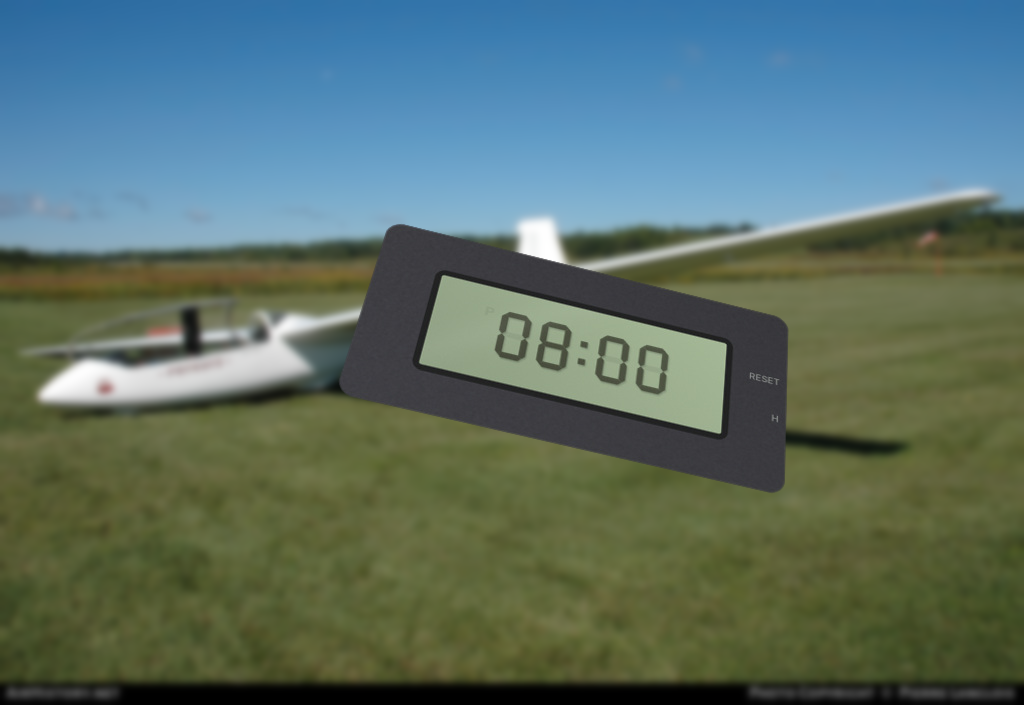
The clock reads **8:00**
